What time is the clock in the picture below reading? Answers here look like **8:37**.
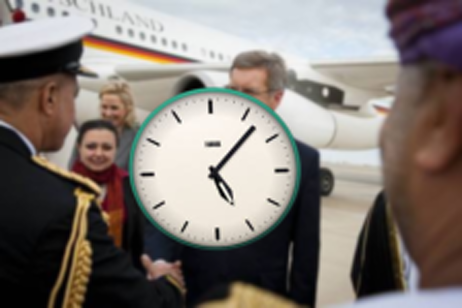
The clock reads **5:07**
